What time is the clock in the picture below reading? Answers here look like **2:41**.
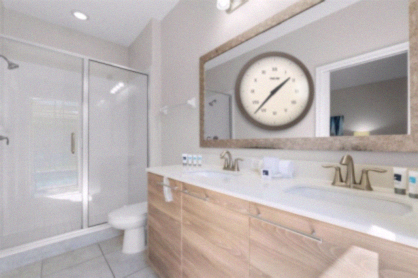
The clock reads **1:37**
